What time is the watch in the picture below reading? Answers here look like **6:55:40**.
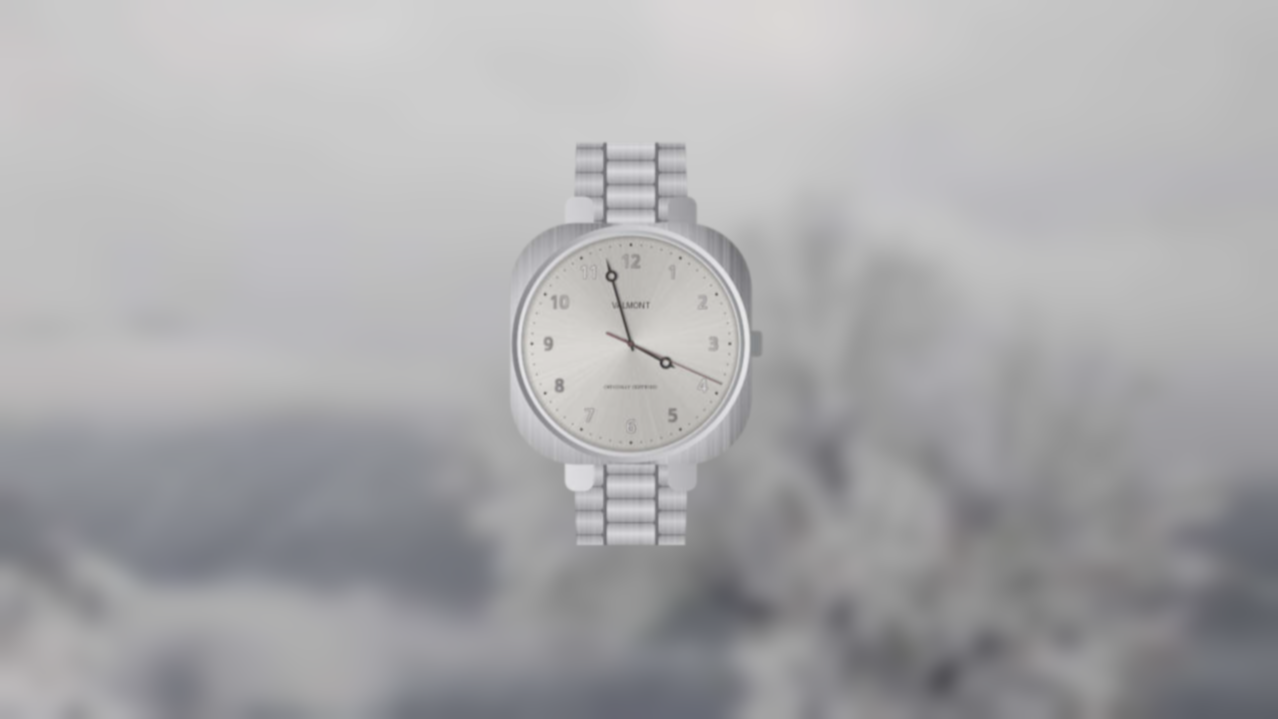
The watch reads **3:57:19**
